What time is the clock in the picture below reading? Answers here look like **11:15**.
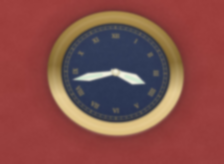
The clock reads **3:43**
